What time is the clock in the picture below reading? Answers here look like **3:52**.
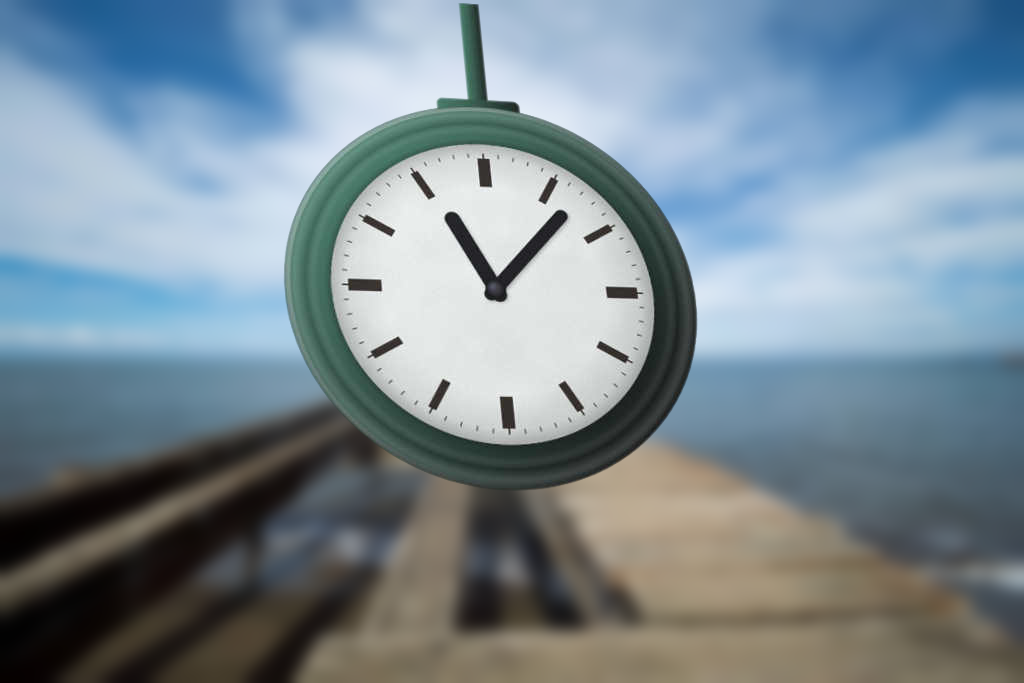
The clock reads **11:07**
